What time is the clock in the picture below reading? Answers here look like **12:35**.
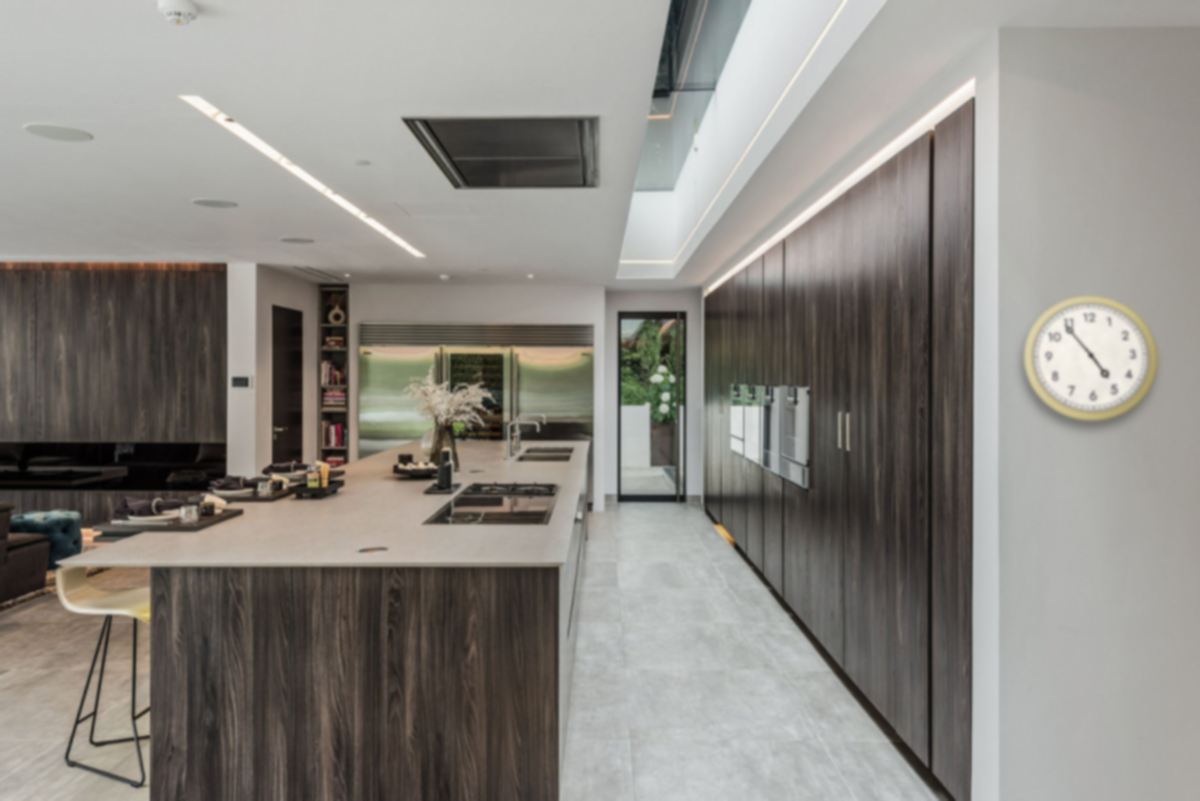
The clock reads **4:54**
